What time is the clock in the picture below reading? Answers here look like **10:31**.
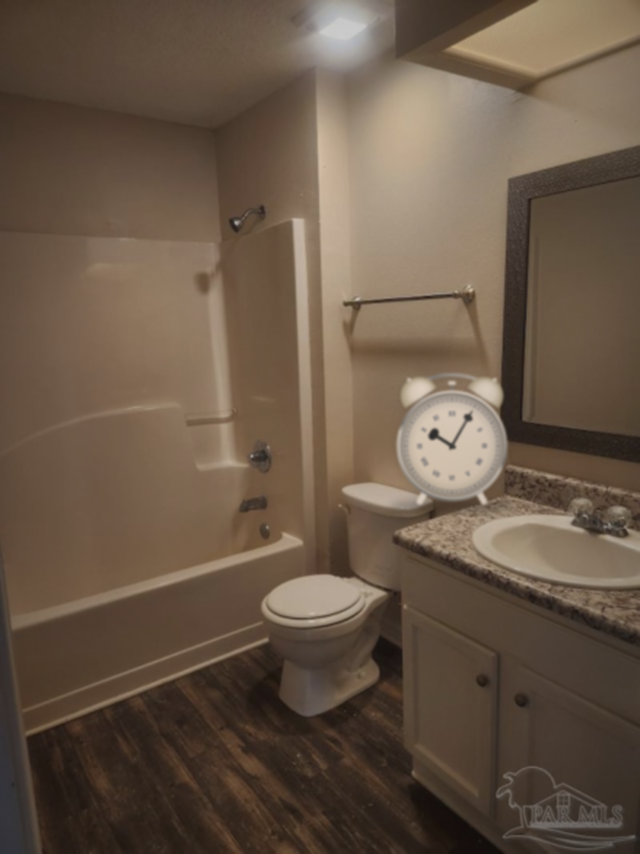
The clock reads **10:05**
